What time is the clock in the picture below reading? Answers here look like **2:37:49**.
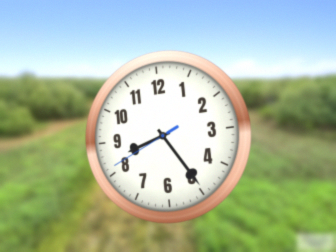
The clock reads **8:24:41**
